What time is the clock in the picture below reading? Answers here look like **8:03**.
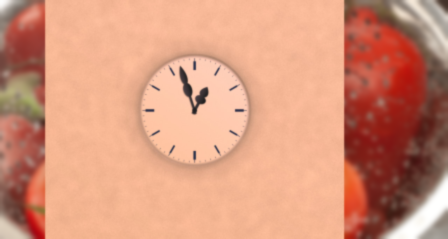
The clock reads **12:57**
